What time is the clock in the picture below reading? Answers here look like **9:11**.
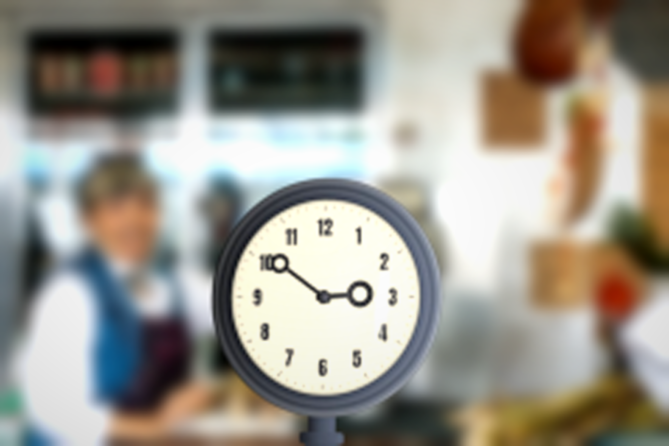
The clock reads **2:51**
